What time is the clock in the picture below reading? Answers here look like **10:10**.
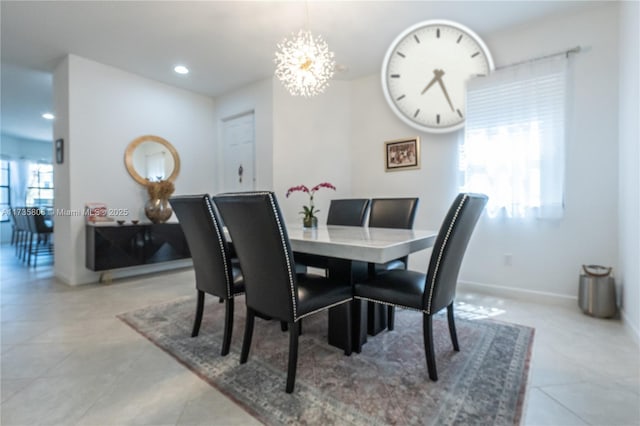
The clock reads **7:26**
